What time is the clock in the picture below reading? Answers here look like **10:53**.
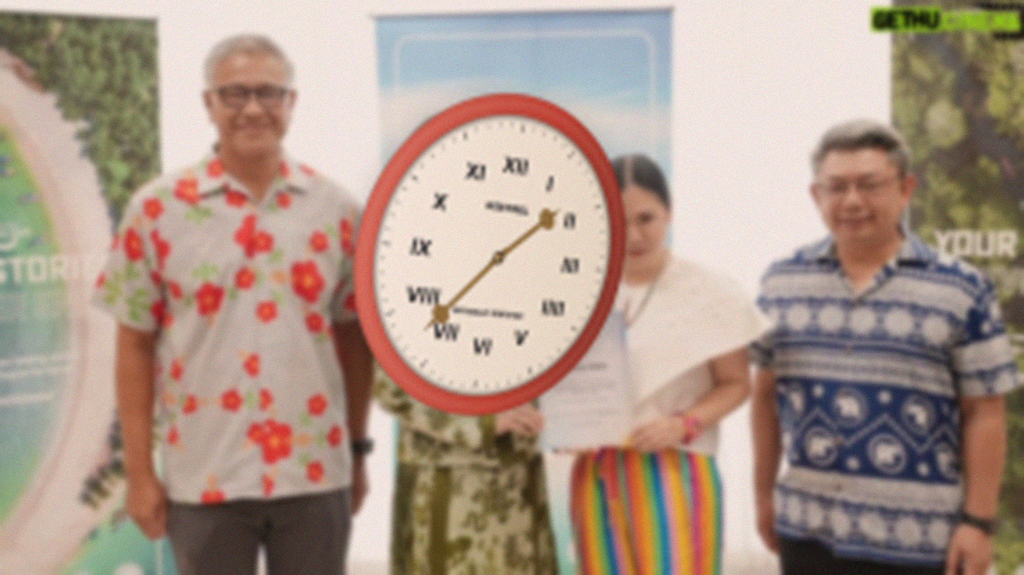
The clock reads **1:37**
